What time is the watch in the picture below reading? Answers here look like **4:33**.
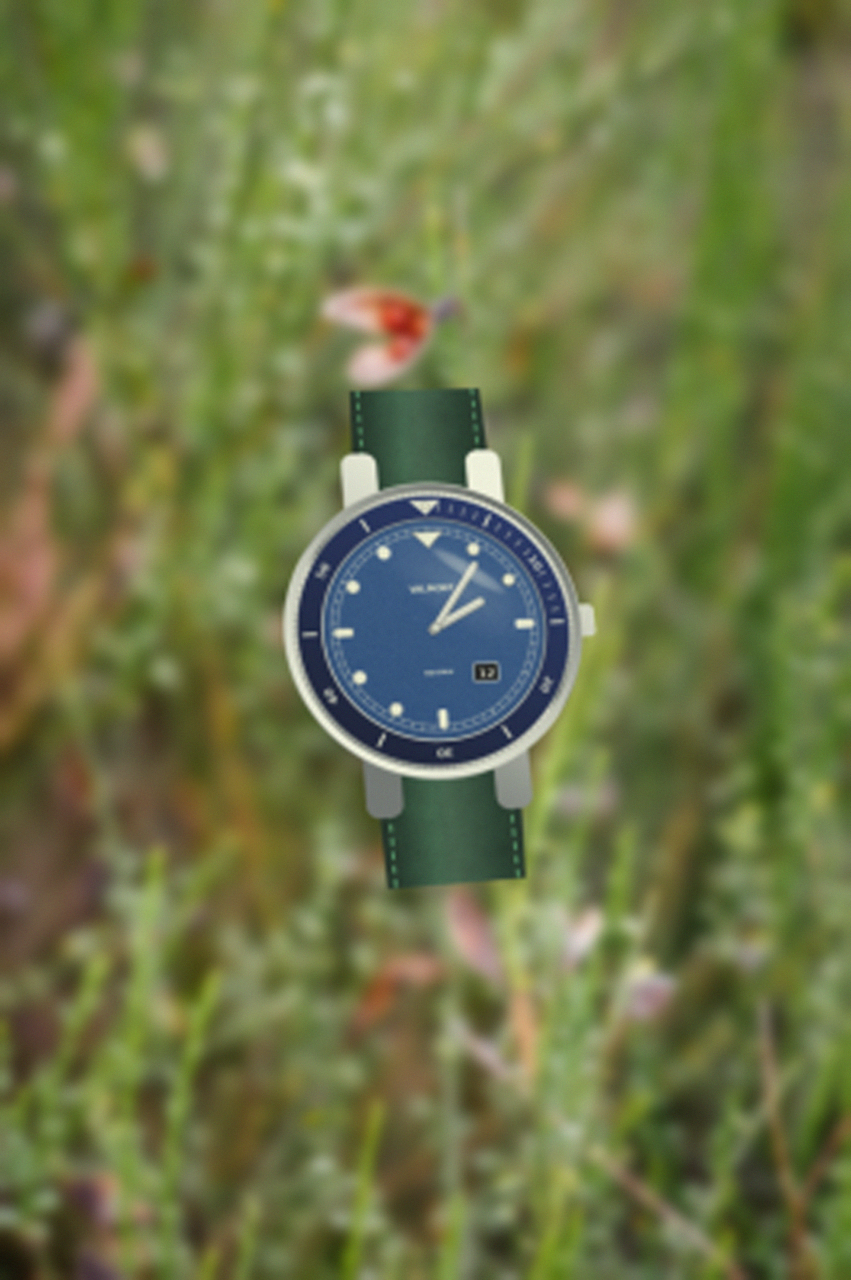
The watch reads **2:06**
